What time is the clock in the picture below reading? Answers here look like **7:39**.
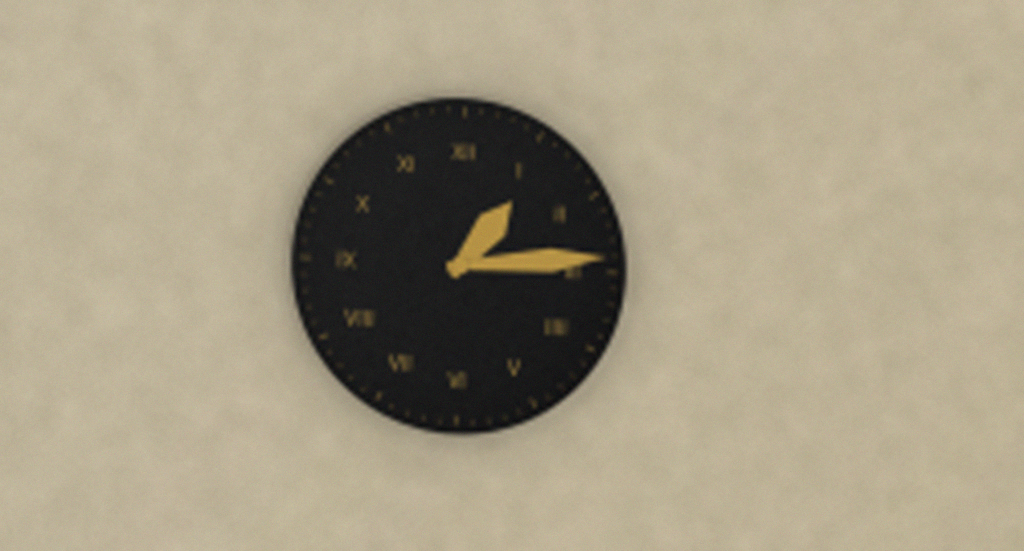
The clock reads **1:14**
